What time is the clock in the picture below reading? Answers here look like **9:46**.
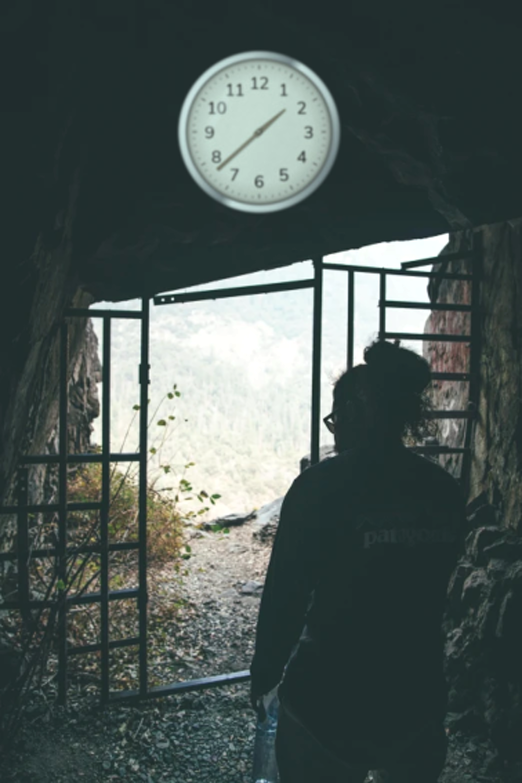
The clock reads **1:38**
